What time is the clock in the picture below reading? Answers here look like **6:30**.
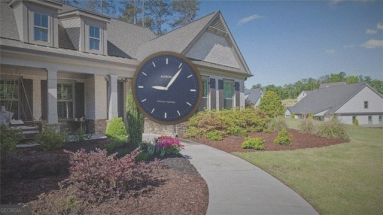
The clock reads **9:06**
